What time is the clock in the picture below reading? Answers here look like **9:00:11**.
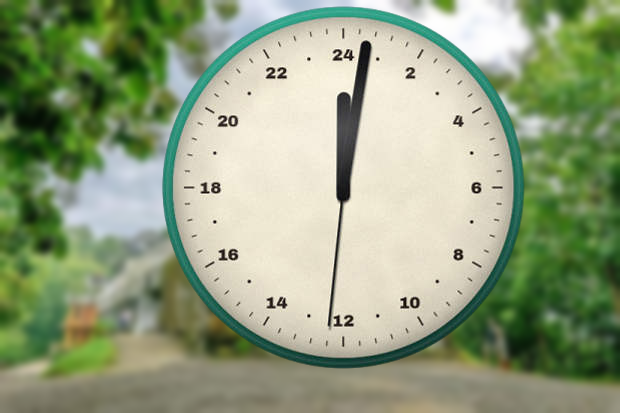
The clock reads **0:01:31**
